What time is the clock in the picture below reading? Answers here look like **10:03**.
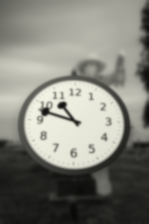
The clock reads **10:48**
